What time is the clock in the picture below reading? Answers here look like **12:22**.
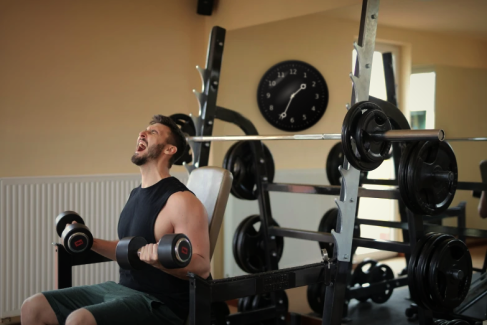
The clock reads **1:34**
